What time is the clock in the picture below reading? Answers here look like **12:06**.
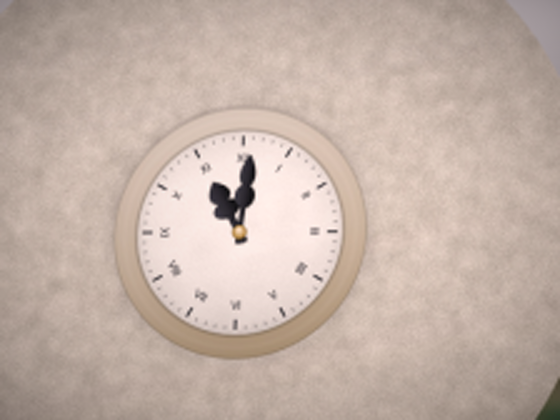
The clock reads **11:01**
